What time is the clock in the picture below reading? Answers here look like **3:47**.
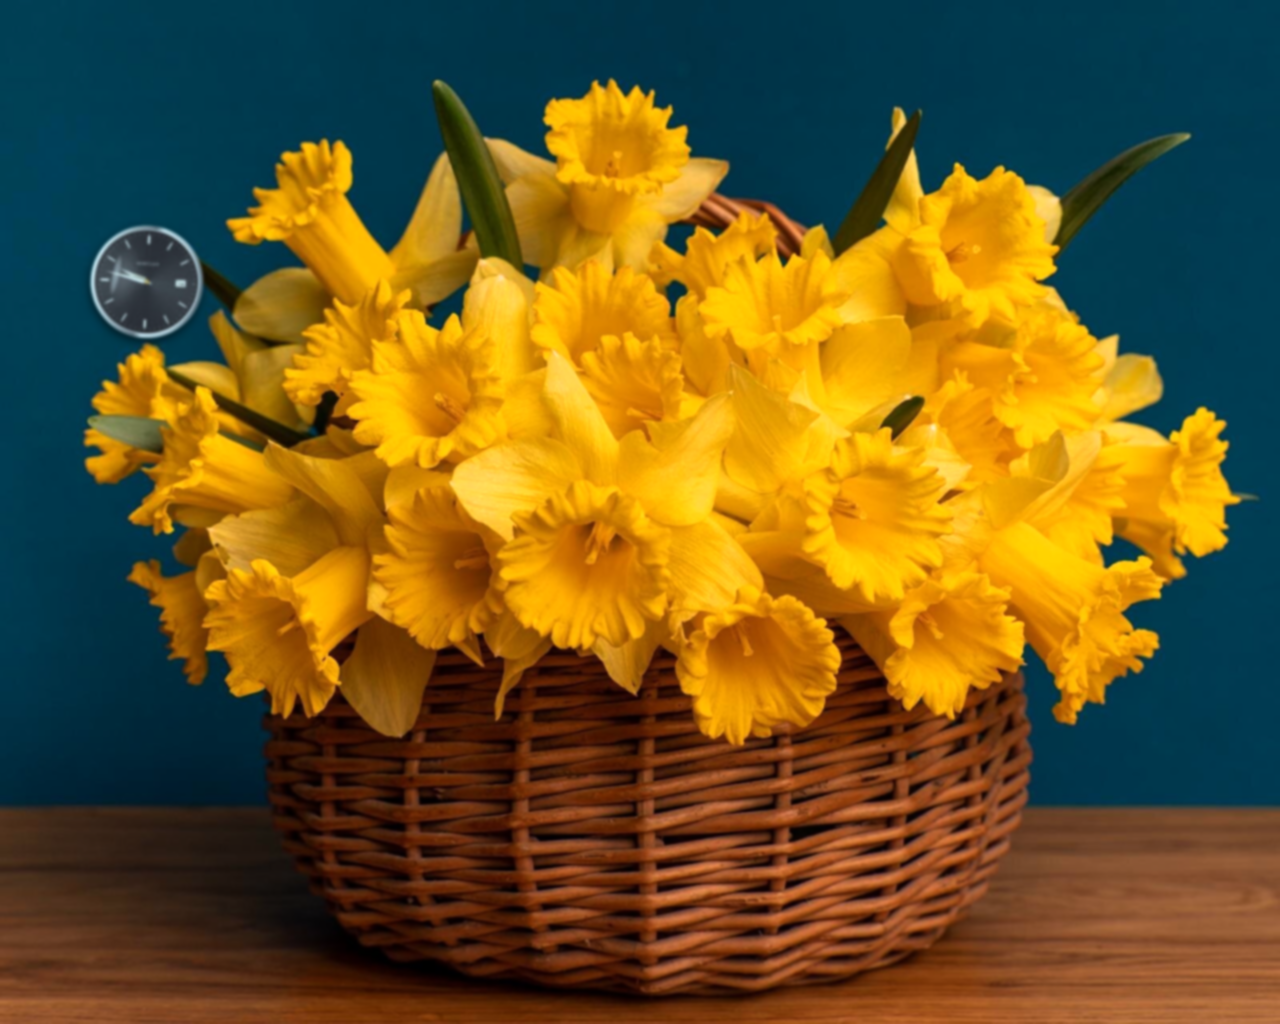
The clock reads **9:47**
